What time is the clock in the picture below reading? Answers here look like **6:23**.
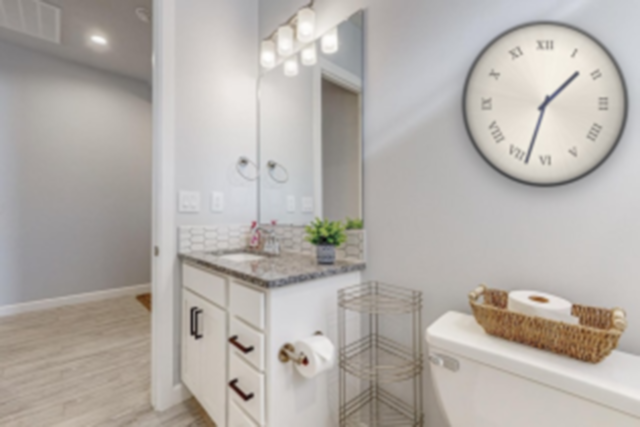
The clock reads **1:33**
